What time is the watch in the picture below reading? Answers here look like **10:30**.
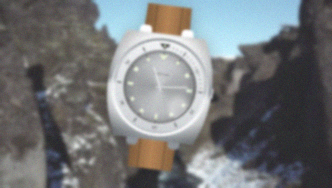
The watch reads **11:14**
